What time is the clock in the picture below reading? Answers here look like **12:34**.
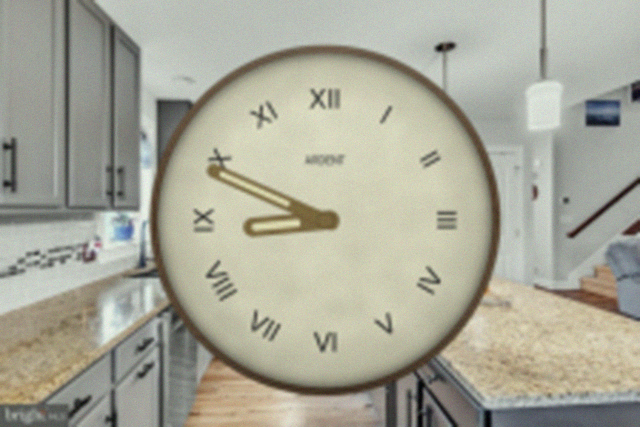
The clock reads **8:49**
